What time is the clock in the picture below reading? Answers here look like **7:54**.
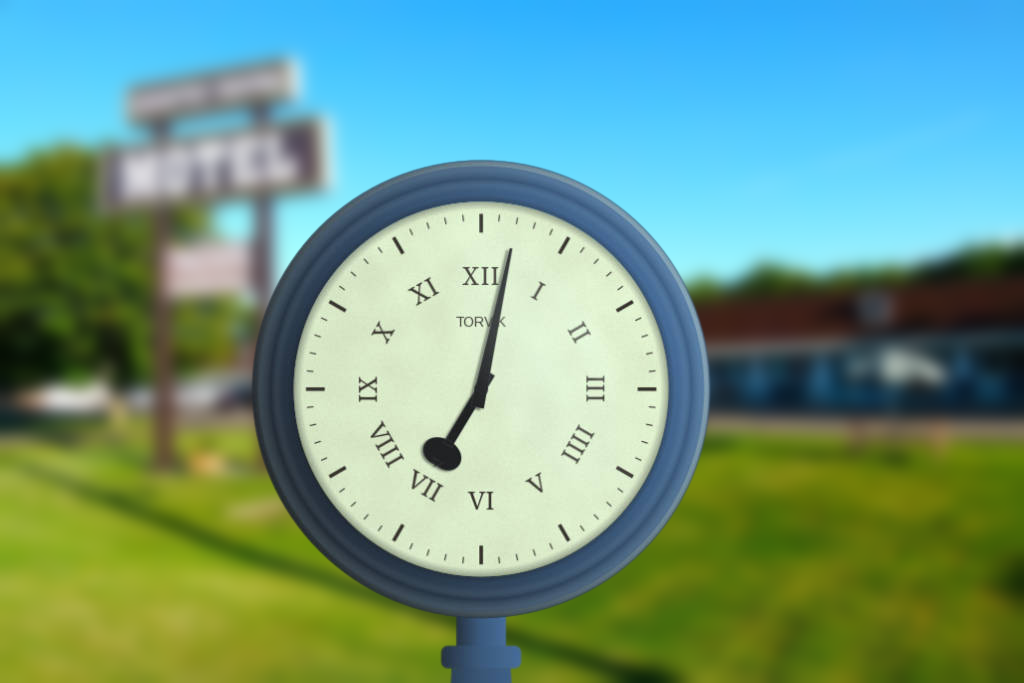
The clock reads **7:02**
